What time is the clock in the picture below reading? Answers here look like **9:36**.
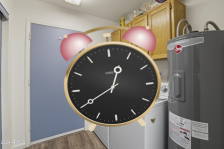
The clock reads **12:40**
